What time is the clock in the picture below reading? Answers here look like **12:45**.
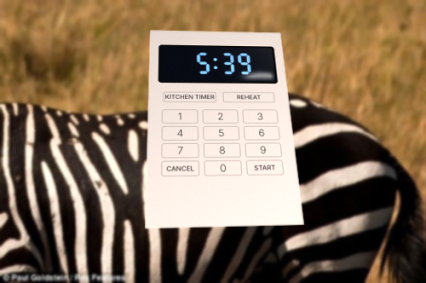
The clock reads **5:39**
